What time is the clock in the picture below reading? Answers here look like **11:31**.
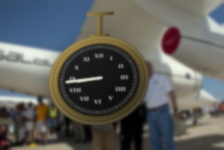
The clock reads **8:44**
